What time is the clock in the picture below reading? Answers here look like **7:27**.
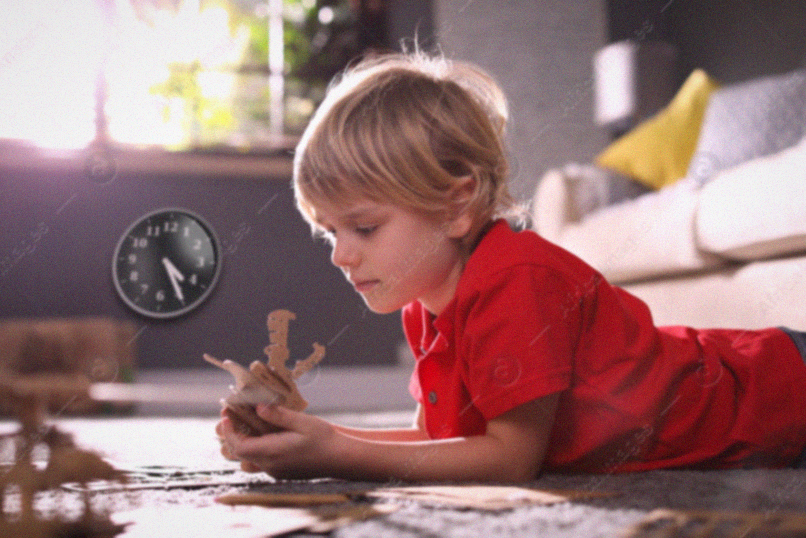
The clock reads **4:25**
